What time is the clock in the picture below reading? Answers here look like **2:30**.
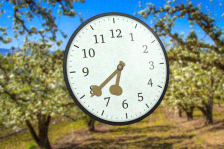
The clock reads **6:39**
